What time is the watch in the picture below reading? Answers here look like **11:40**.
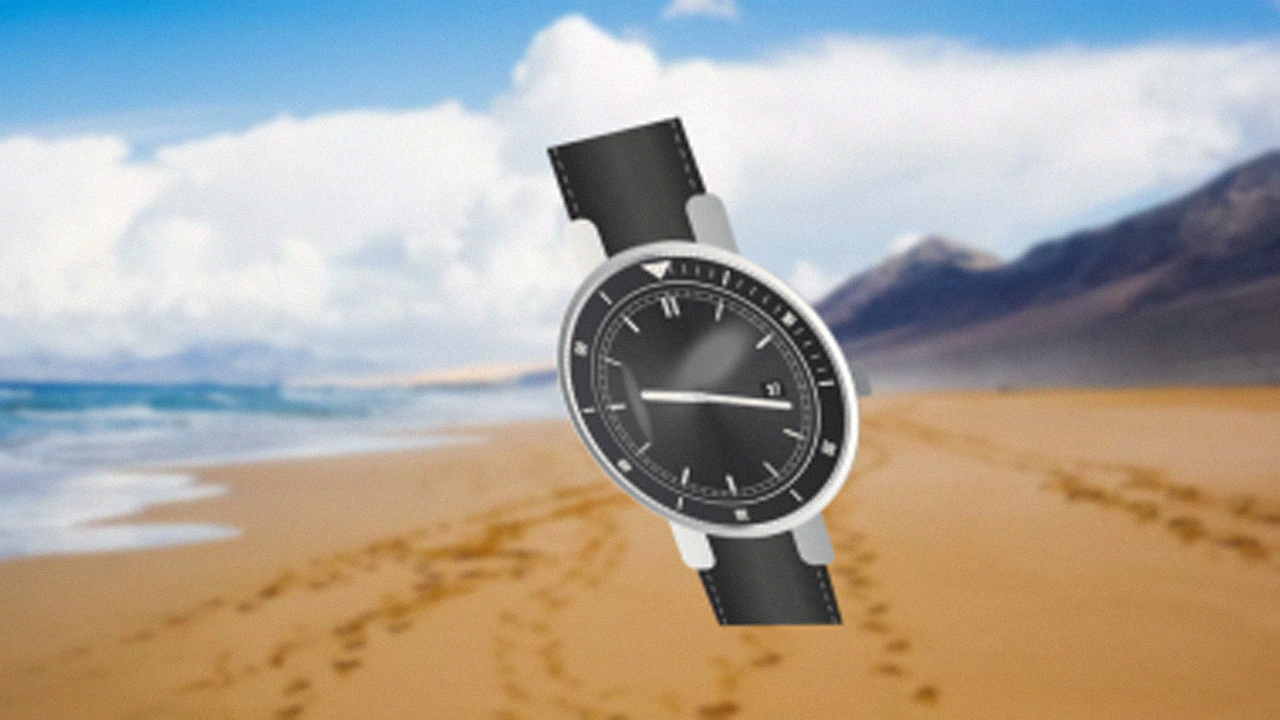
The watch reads **9:17**
